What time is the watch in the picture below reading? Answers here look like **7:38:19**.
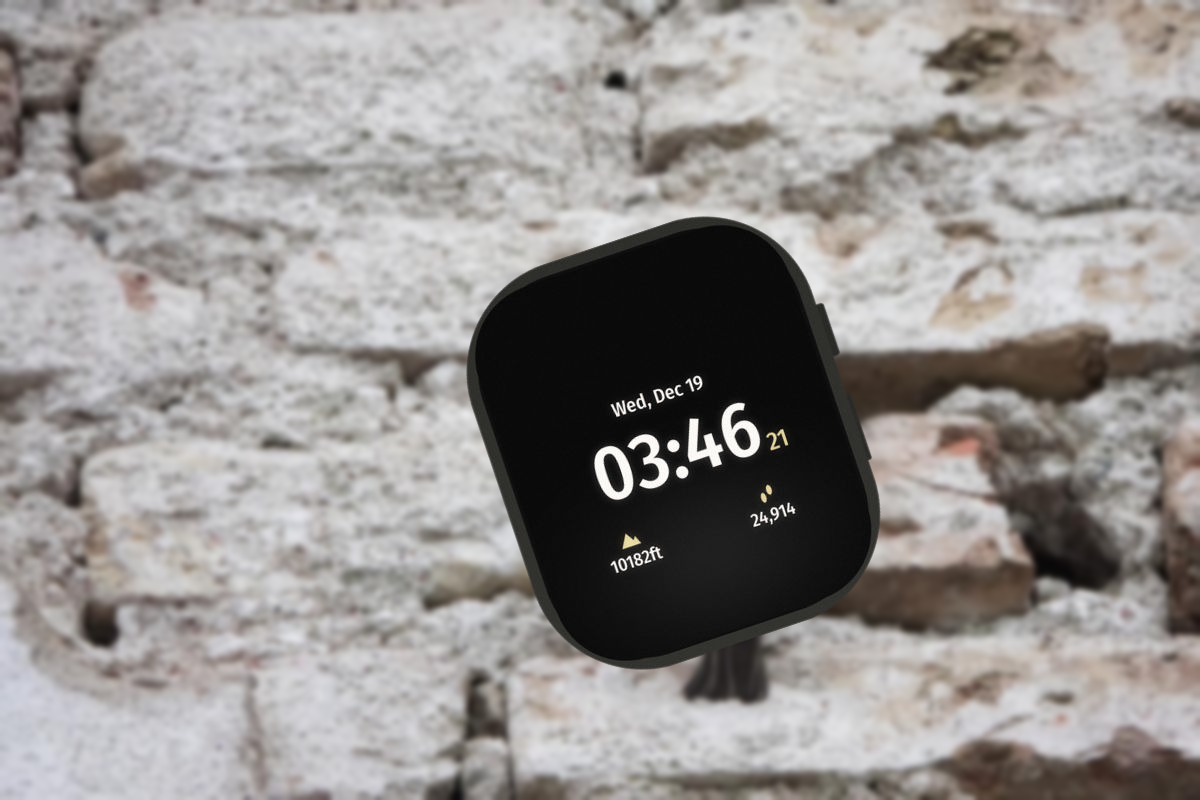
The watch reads **3:46:21**
